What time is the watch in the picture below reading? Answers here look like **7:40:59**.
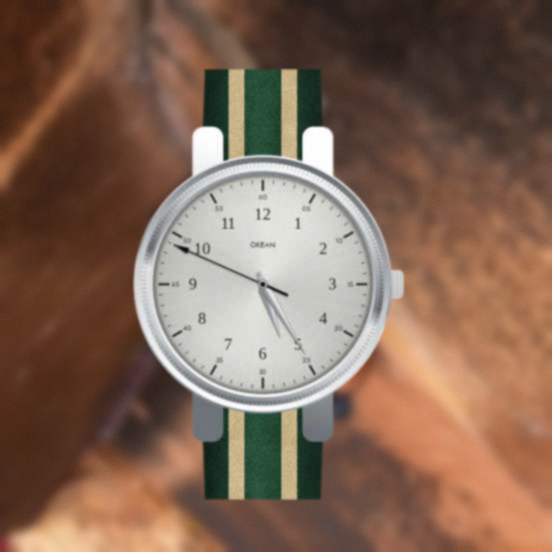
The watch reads **5:24:49**
